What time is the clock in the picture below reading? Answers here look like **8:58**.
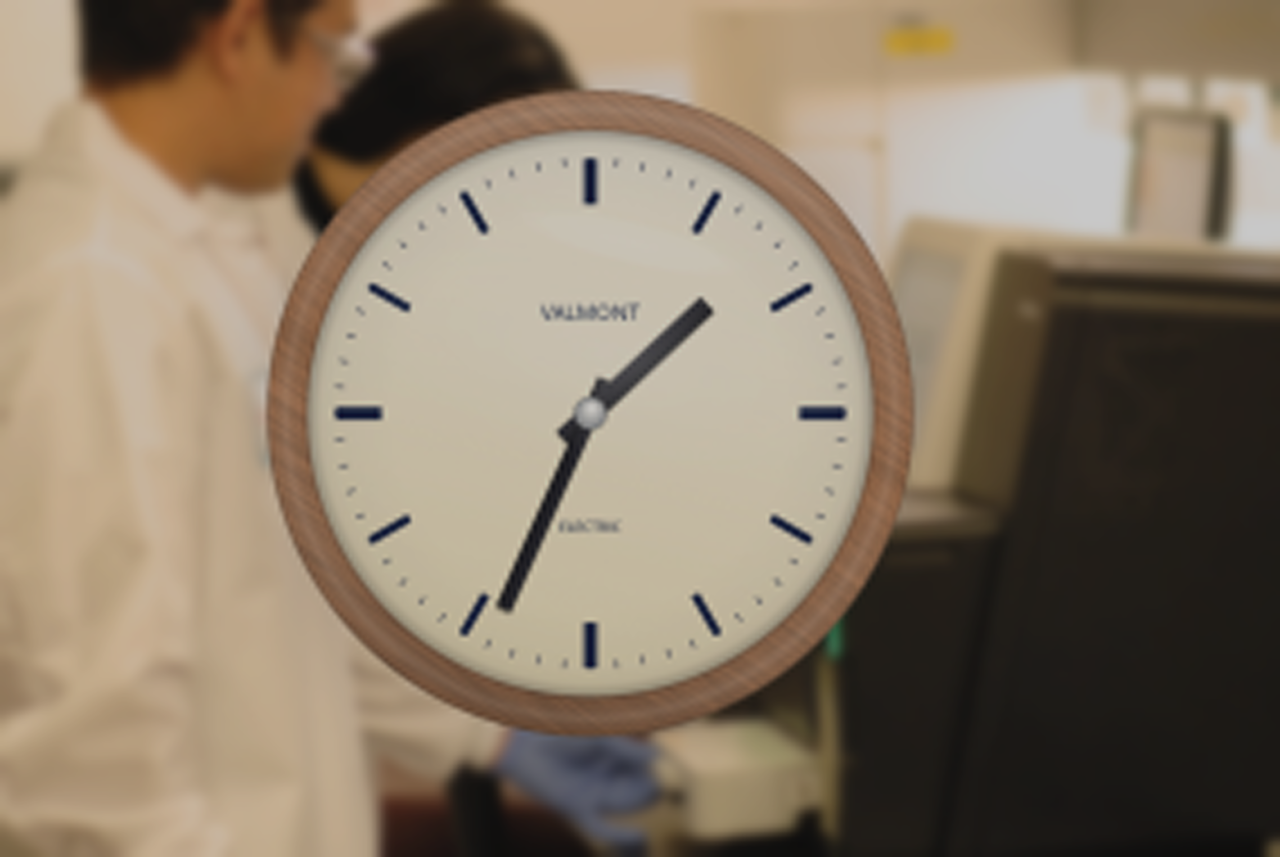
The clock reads **1:34**
